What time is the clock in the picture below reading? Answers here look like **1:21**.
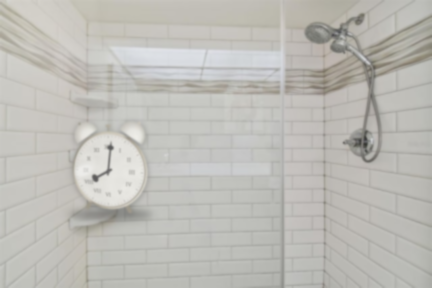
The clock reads **8:01**
